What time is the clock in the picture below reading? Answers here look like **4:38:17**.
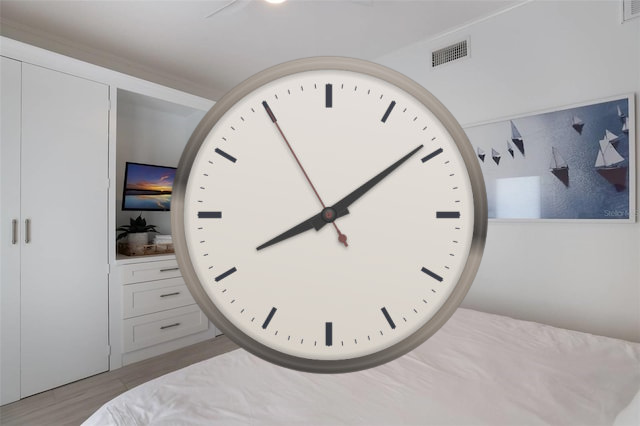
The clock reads **8:08:55**
